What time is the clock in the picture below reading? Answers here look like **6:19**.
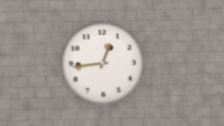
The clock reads **12:44**
